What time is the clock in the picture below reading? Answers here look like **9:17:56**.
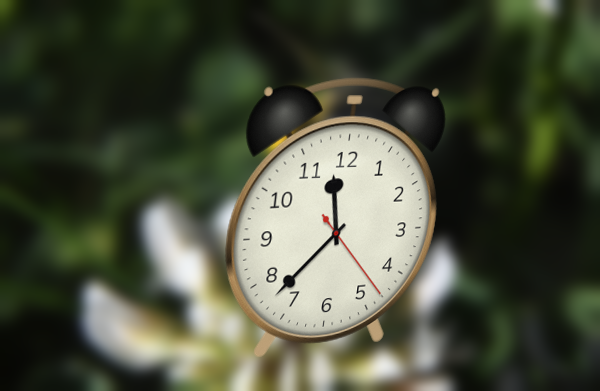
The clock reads **11:37:23**
